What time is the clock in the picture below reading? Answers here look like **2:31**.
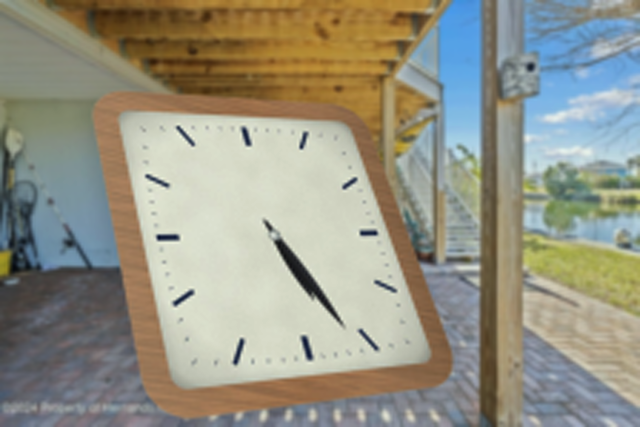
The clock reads **5:26**
